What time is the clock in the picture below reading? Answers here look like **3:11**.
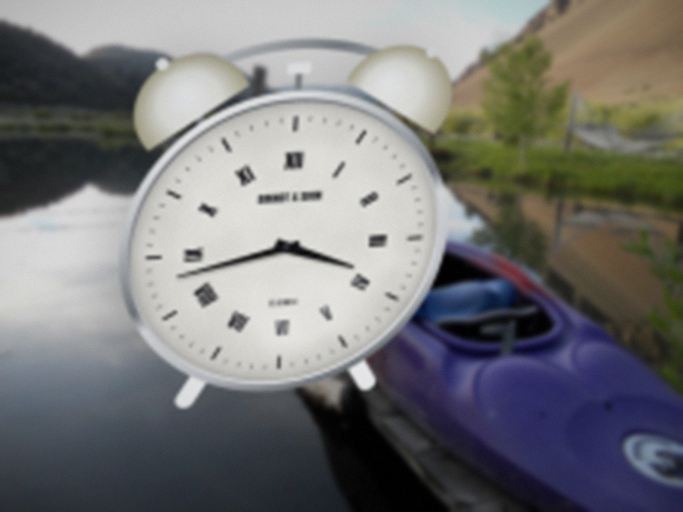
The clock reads **3:43**
